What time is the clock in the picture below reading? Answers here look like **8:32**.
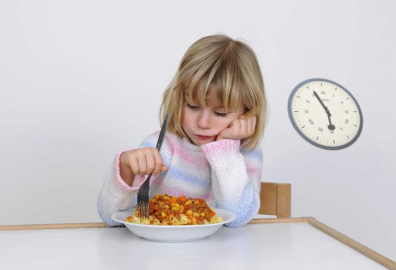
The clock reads **5:56**
